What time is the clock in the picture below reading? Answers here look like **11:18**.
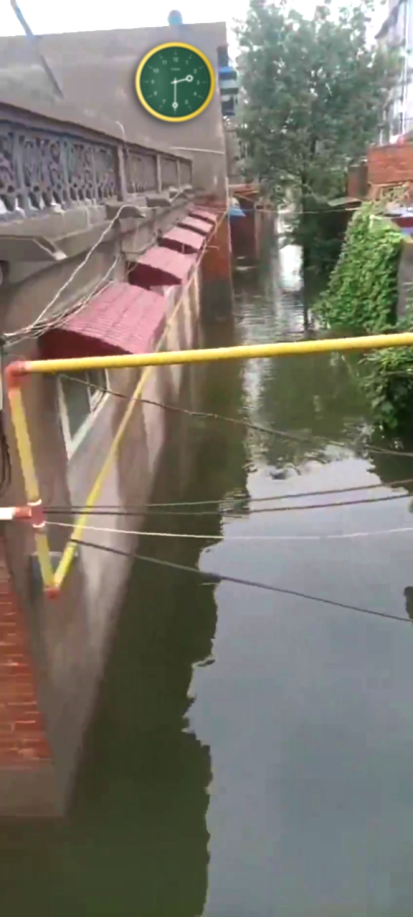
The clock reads **2:30**
